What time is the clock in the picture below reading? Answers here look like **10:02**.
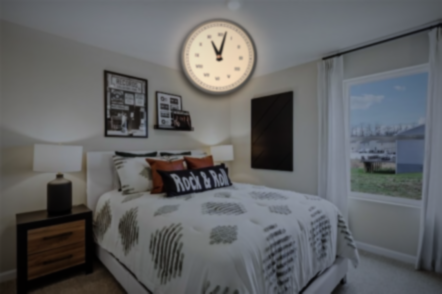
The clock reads **11:02**
